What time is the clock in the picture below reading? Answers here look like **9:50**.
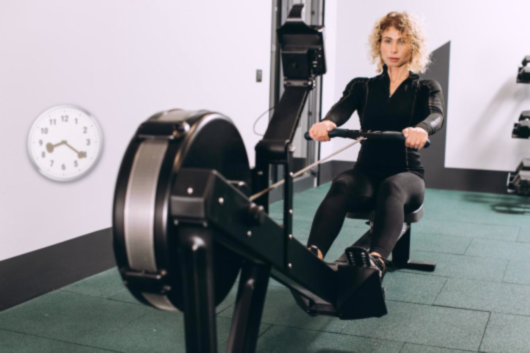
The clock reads **8:21**
